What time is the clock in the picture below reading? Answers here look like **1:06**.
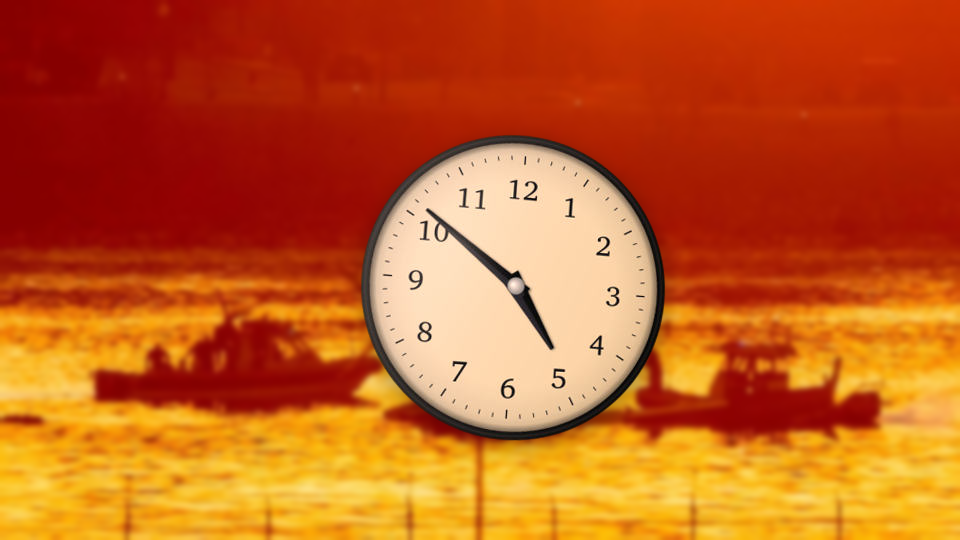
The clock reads **4:51**
